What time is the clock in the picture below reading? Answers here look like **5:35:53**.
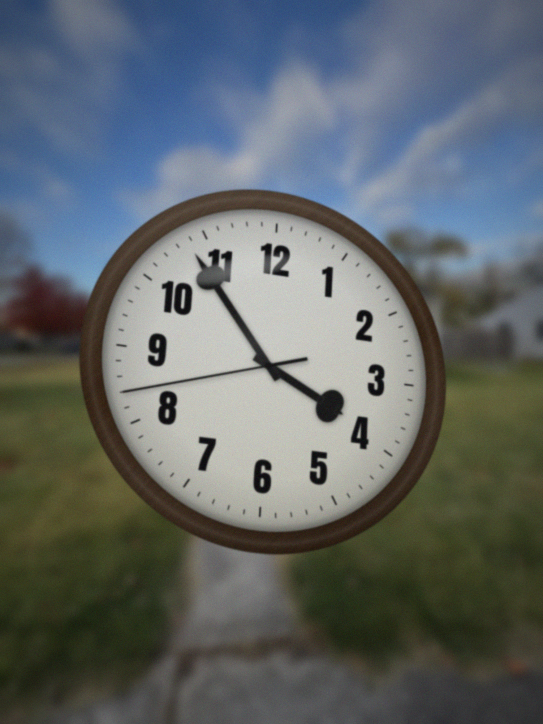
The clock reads **3:53:42**
